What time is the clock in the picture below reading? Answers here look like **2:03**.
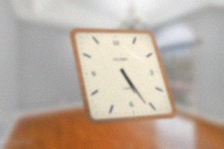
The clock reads **5:26**
